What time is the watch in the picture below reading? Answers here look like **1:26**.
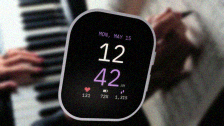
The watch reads **12:42**
